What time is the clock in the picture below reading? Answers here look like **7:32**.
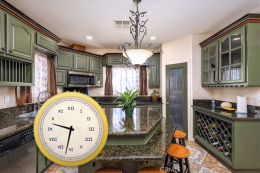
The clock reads **9:32**
